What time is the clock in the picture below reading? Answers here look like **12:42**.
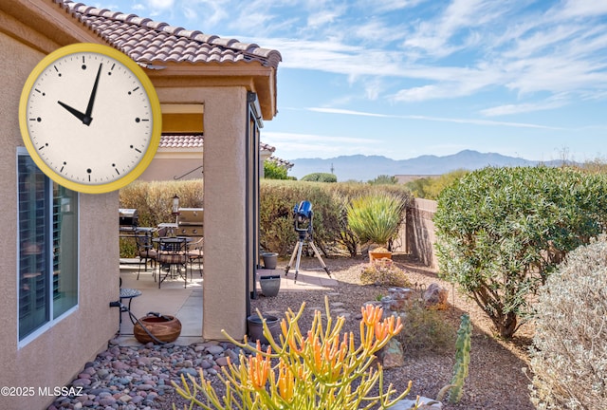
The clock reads **10:03**
